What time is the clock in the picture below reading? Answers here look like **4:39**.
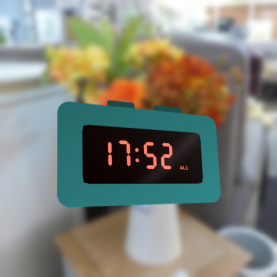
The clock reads **17:52**
